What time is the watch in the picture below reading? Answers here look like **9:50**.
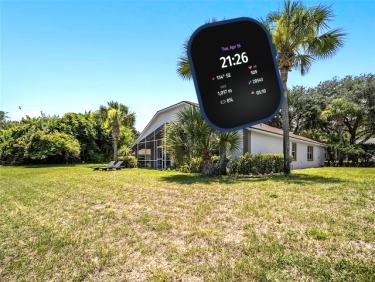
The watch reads **21:26**
